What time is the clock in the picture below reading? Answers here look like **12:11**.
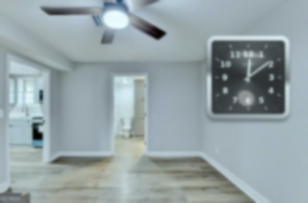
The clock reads **12:09**
